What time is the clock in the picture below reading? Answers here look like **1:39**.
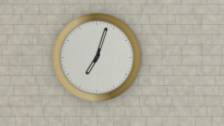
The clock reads **7:03**
